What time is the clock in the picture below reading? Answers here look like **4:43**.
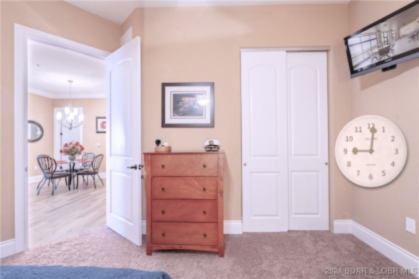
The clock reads **9:01**
